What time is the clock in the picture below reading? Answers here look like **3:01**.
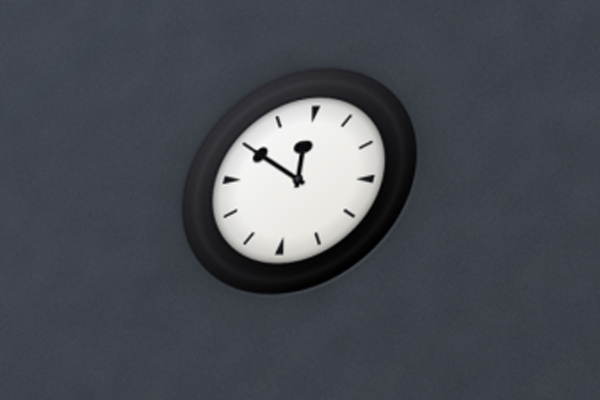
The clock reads **11:50**
